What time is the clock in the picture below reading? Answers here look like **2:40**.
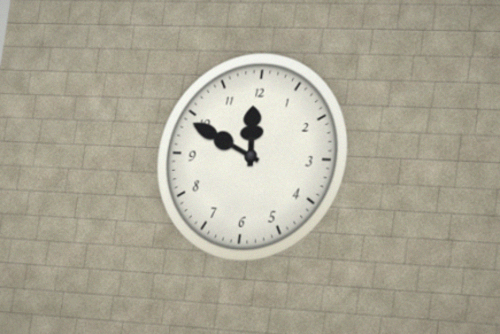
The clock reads **11:49**
